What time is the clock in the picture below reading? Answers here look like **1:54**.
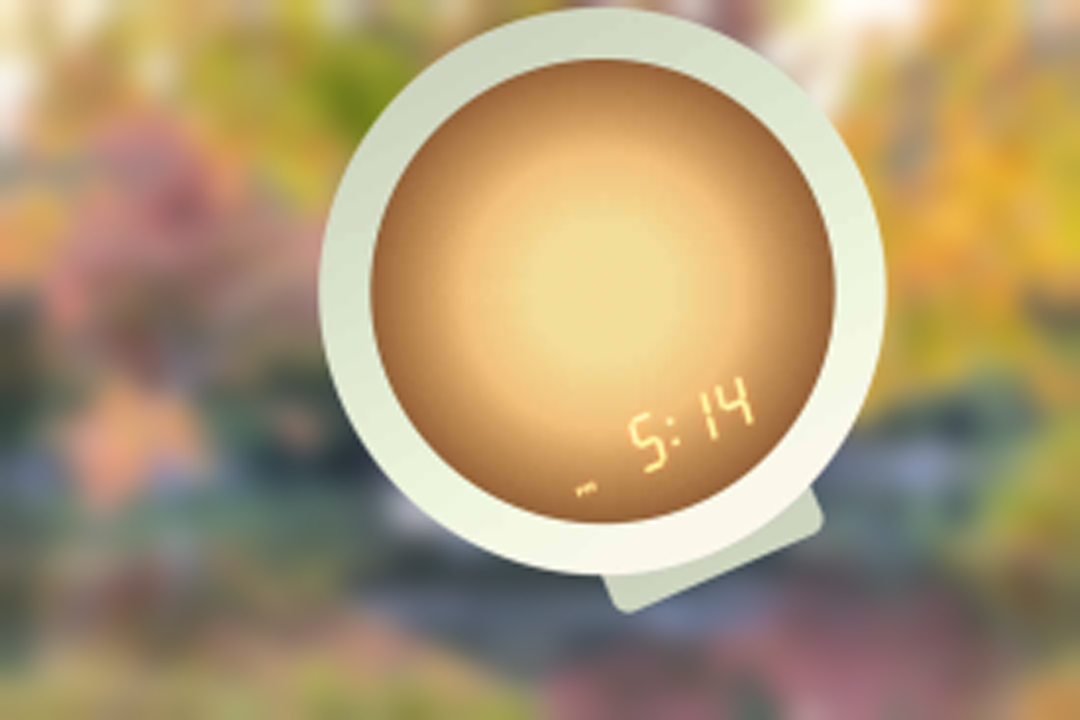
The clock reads **5:14**
